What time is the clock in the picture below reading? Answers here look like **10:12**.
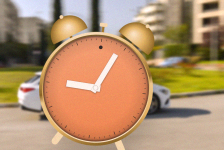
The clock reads **9:04**
